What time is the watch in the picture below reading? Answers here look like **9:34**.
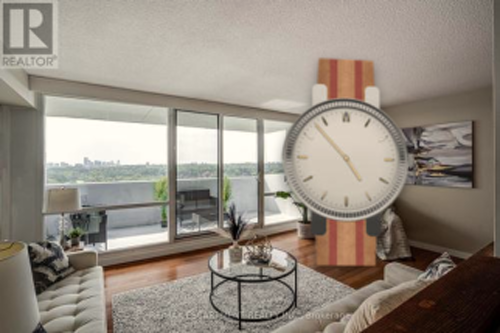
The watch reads **4:53**
